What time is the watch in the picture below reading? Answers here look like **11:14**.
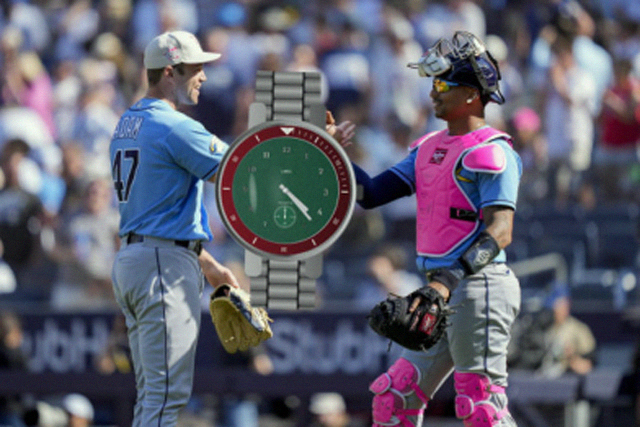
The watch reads **4:23**
